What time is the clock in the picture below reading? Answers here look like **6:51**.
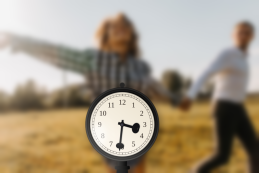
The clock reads **3:31**
